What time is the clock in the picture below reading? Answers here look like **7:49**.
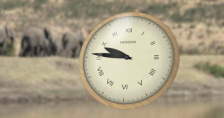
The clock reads **9:46**
